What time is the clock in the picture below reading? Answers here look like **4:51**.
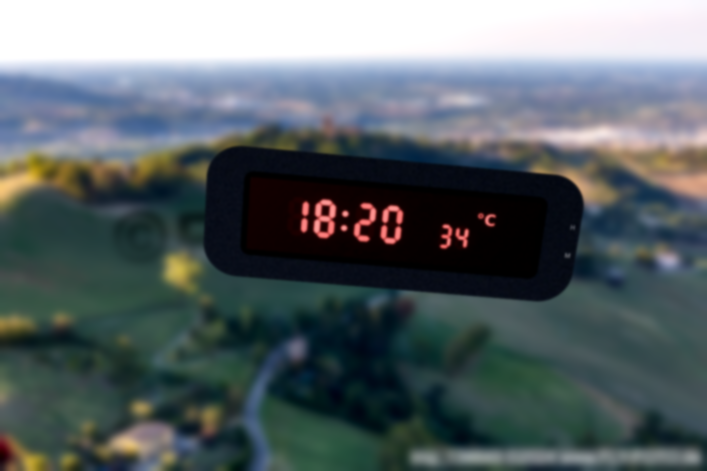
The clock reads **18:20**
